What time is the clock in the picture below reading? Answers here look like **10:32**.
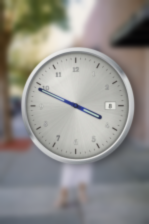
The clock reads **3:49**
